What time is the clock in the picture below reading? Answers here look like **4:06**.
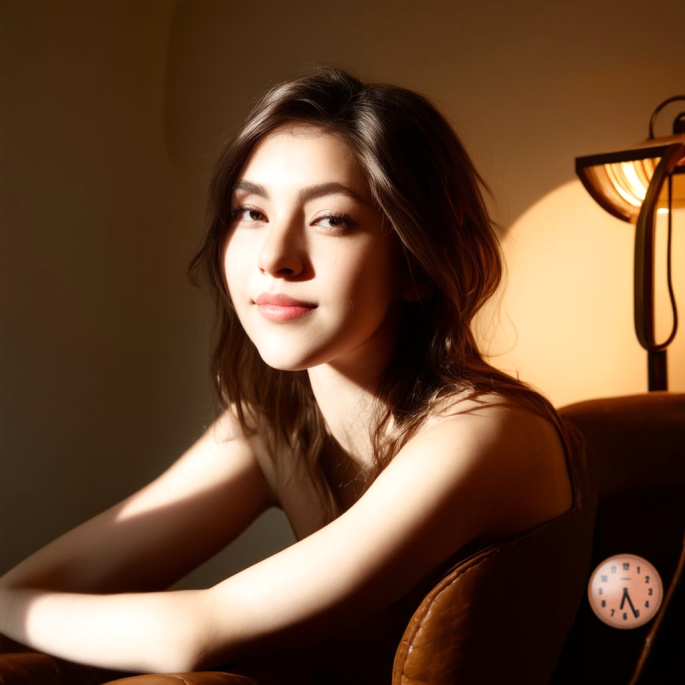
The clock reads **6:26**
